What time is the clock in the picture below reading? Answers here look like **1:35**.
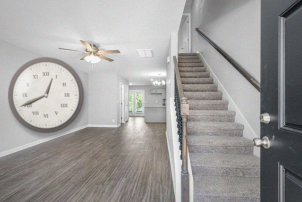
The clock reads **12:41**
